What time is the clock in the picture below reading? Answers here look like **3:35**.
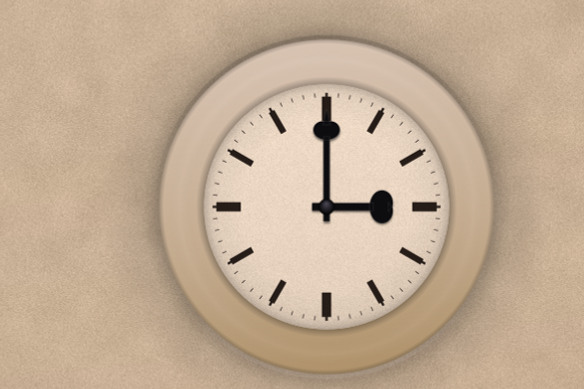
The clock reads **3:00**
